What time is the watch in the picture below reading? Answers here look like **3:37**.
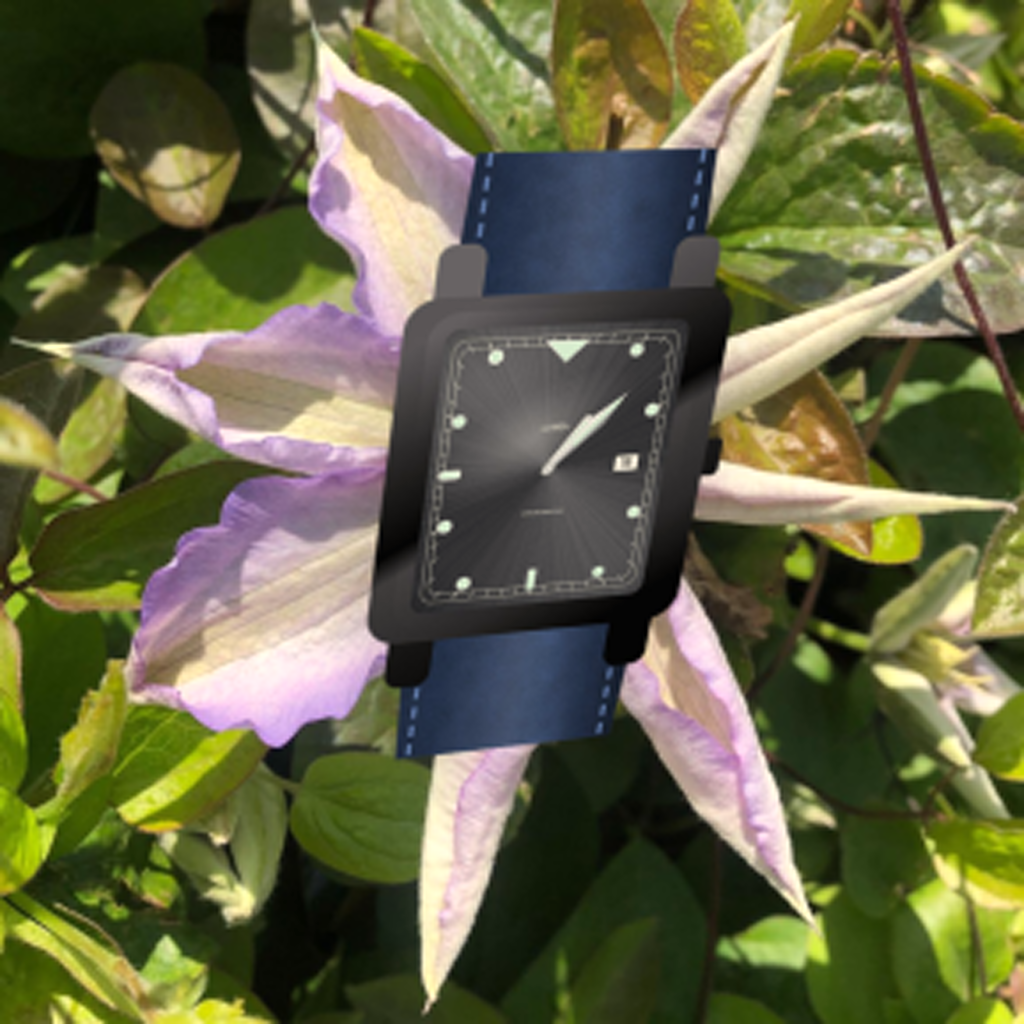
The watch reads **1:07**
